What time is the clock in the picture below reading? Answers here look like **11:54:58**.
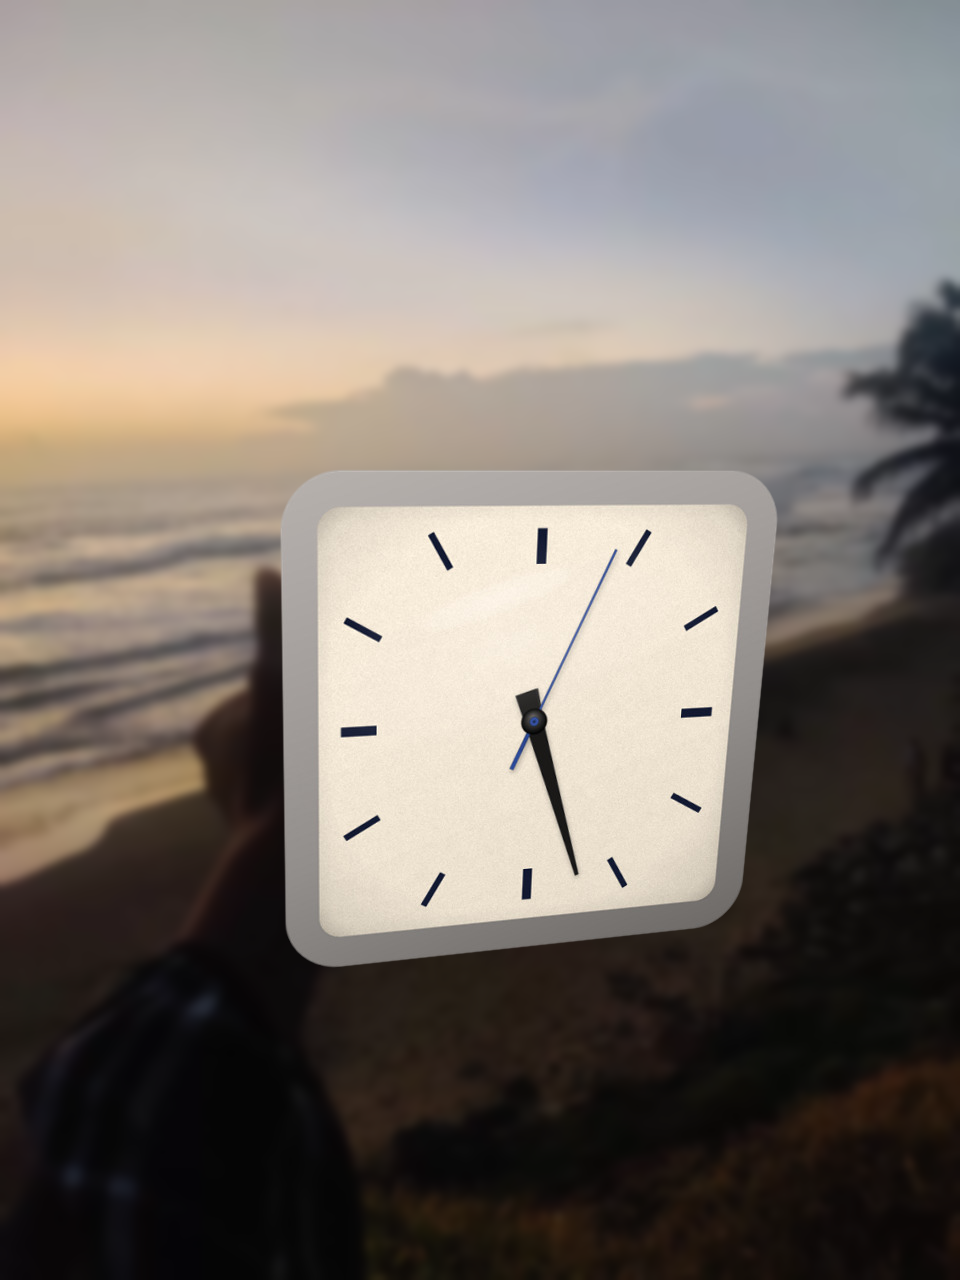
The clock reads **5:27:04**
